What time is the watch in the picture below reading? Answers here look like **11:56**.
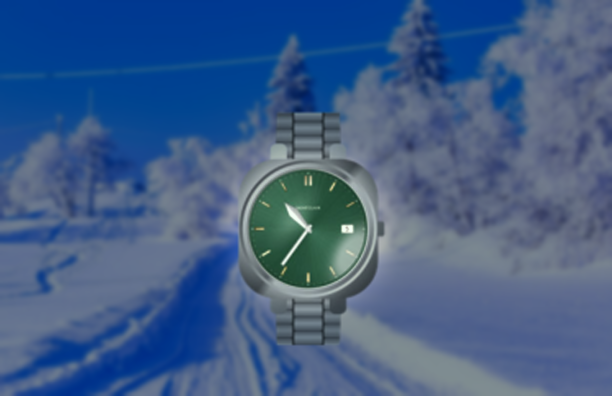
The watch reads **10:36**
